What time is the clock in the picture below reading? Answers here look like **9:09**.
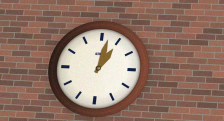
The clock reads **1:02**
